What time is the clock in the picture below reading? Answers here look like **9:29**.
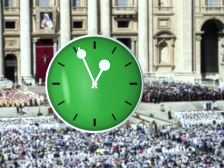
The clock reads **12:56**
